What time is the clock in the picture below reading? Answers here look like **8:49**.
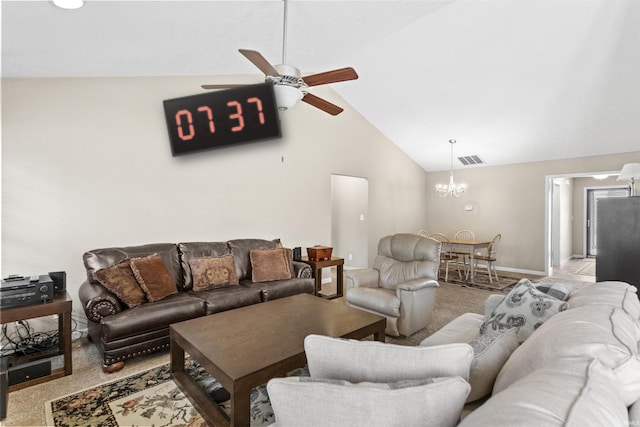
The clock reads **7:37**
